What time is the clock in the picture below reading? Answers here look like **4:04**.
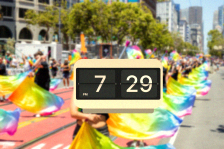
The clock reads **7:29**
